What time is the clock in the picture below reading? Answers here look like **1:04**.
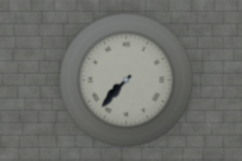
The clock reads **7:37**
